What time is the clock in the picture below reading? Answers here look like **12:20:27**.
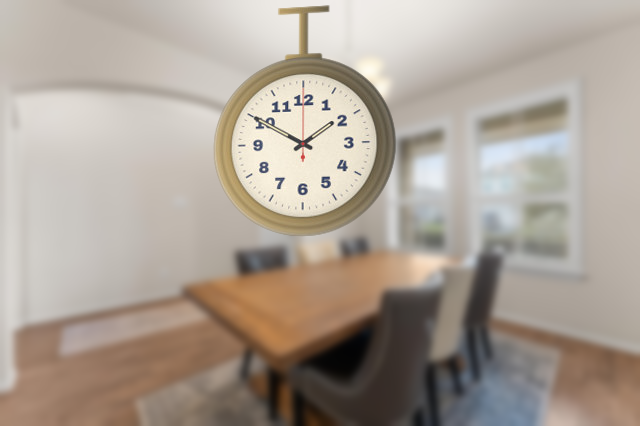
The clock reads **1:50:00**
